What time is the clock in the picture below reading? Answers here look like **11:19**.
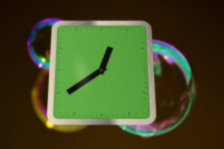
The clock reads **12:39**
